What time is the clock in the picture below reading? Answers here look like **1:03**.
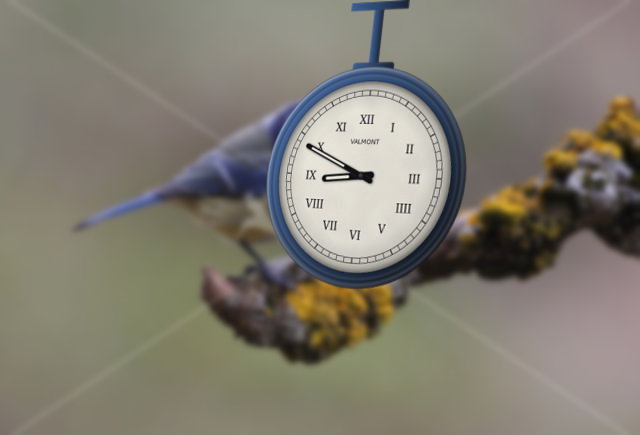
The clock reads **8:49**
